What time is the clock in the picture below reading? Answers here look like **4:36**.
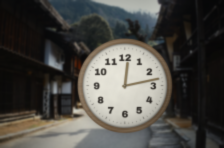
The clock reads **12:13**
